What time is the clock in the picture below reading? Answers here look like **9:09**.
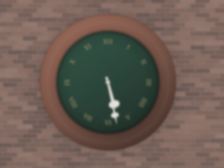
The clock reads **5:28**
